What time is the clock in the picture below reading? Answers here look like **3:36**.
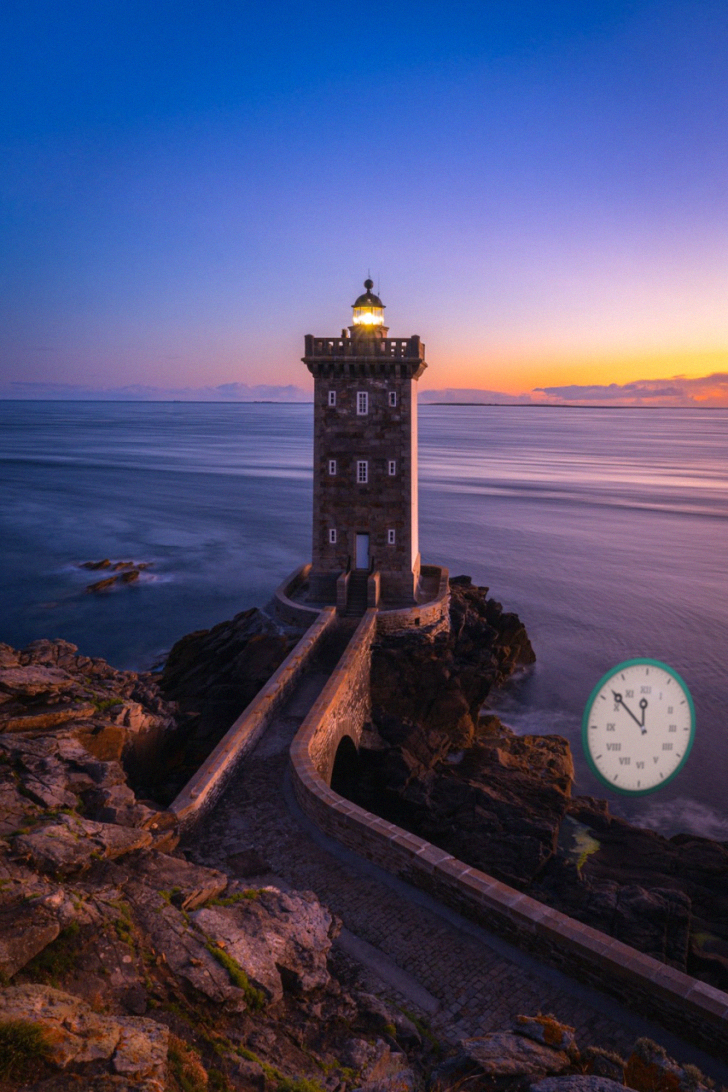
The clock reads **11:52**
